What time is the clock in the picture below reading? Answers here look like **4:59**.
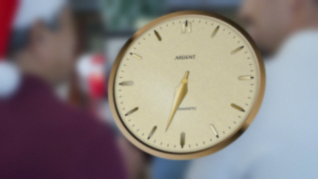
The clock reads **6:33**
